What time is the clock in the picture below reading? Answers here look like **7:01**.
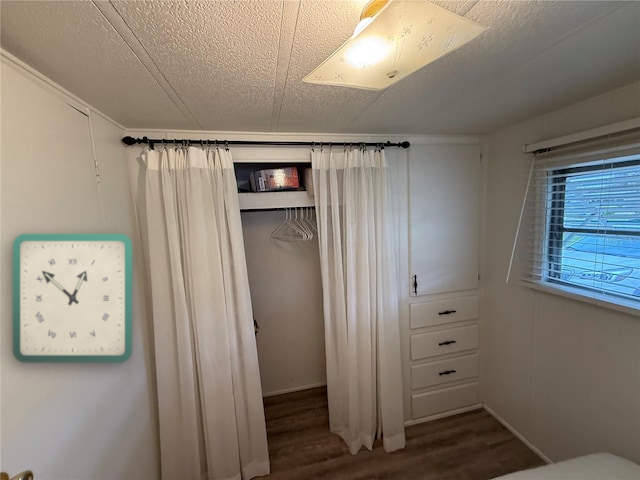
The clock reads **12:52**
